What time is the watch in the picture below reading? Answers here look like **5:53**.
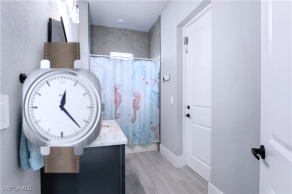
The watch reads **12:23**
